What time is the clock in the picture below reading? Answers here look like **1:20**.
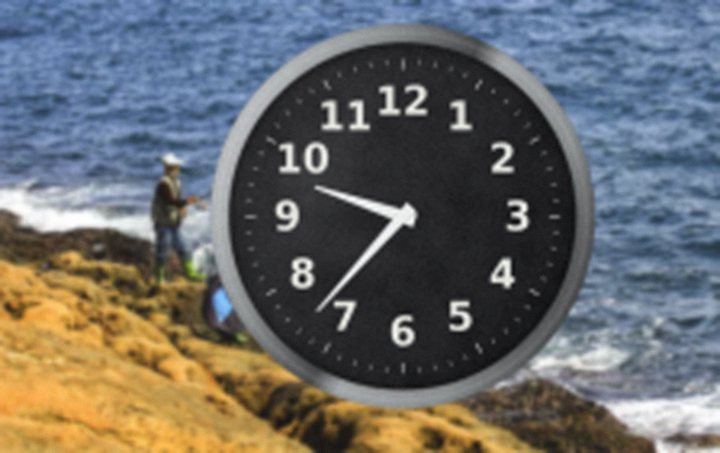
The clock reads **9:37**
